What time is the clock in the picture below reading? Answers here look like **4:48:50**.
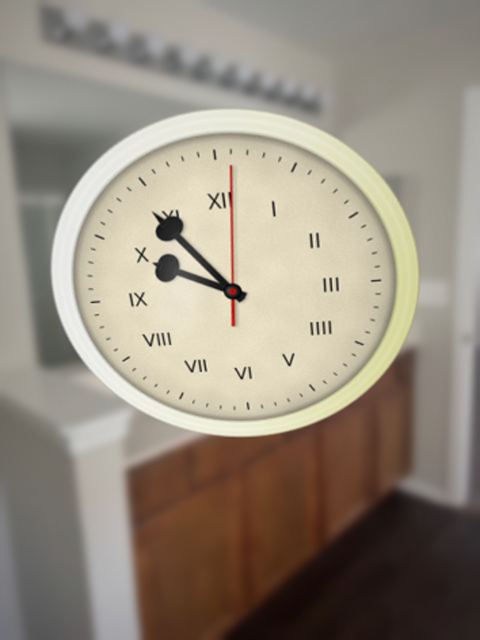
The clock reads **9:54:01**
